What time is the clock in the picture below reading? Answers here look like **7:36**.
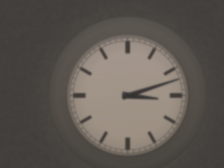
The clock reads **3:12**
